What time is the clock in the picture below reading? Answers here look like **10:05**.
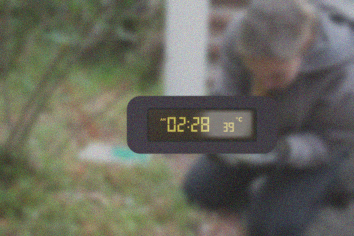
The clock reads **2:28**
